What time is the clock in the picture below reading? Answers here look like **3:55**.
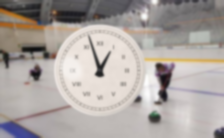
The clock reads **12:57**
